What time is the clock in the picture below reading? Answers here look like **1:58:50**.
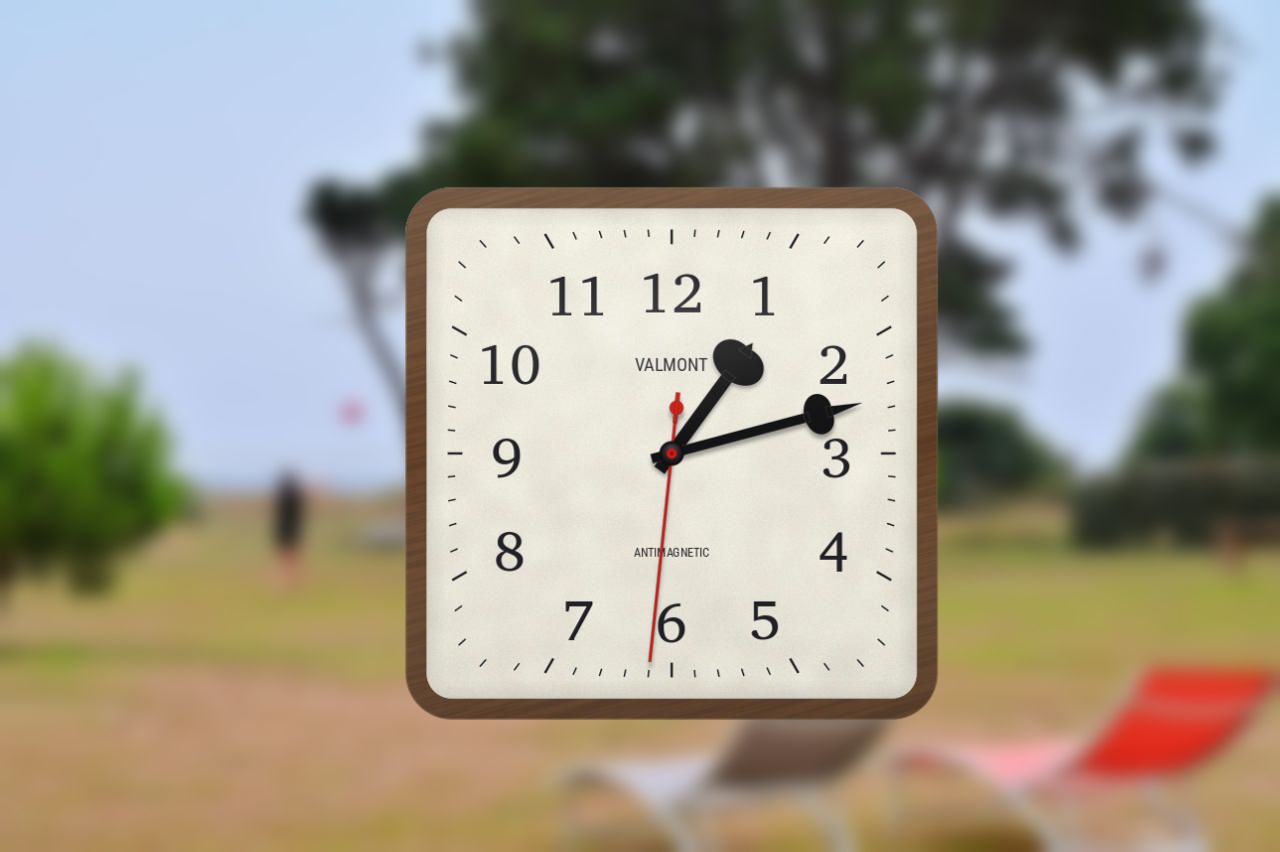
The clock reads **1:12:31**
